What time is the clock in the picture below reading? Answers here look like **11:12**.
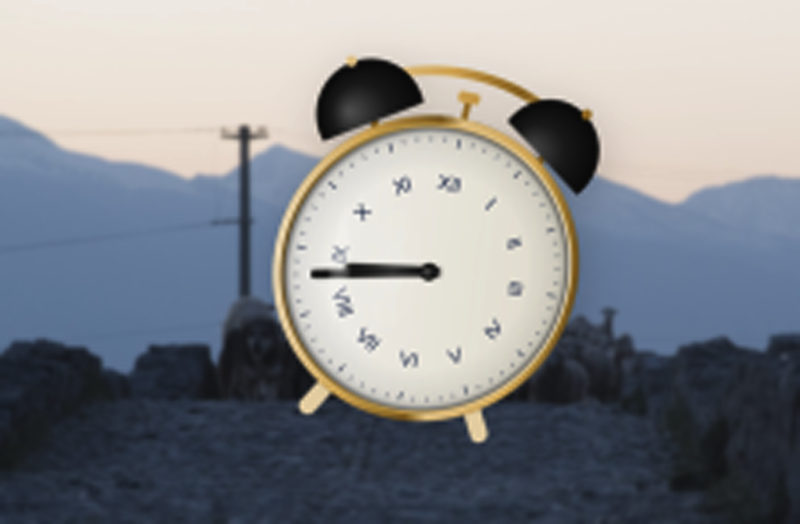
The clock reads **8:43**
